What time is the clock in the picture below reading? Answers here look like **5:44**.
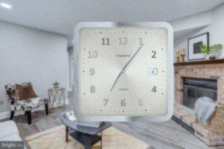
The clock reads **7:06**
